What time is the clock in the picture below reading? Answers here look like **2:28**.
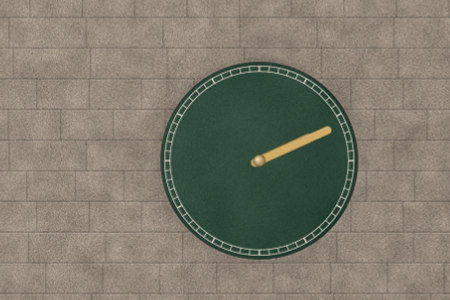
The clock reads **2:11**
